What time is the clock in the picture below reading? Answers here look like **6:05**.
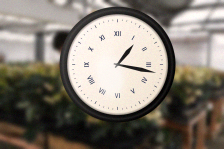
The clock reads **1:17**
